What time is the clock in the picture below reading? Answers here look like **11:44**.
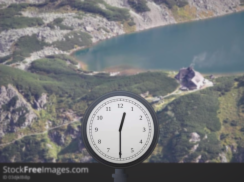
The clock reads **12:30**
